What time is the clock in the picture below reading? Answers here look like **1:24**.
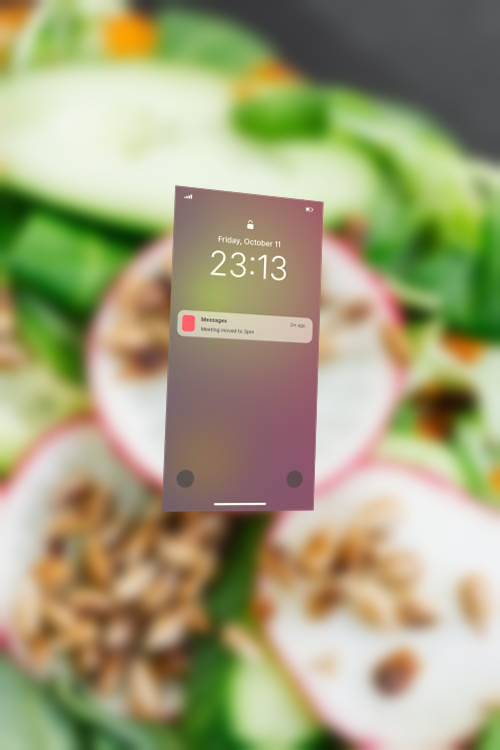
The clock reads **23:13**
